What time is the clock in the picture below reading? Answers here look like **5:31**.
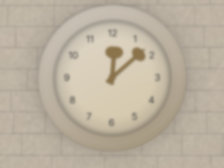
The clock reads **12:08**
